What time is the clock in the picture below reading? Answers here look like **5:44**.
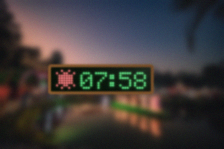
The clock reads **7:58**
